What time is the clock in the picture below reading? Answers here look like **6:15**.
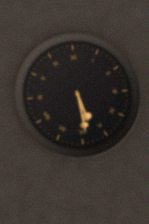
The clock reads **5:29**
